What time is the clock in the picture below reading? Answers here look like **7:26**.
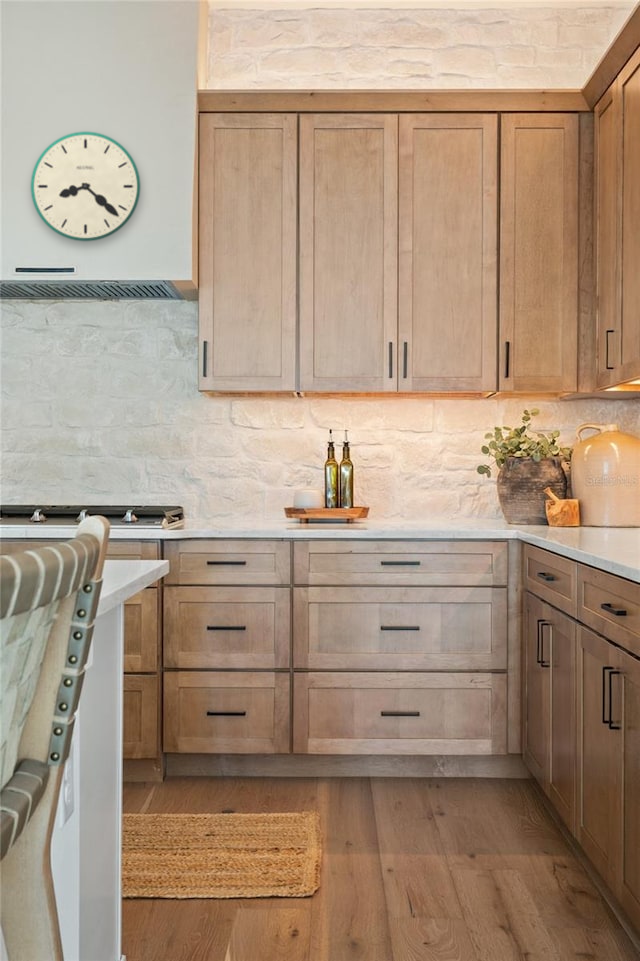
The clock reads **8:22**
